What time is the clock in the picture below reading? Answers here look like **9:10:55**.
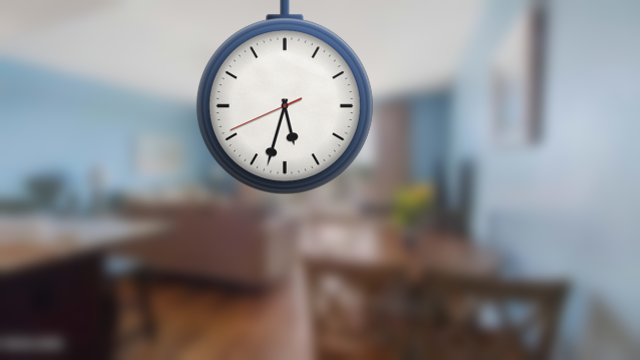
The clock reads **5:32:41**
